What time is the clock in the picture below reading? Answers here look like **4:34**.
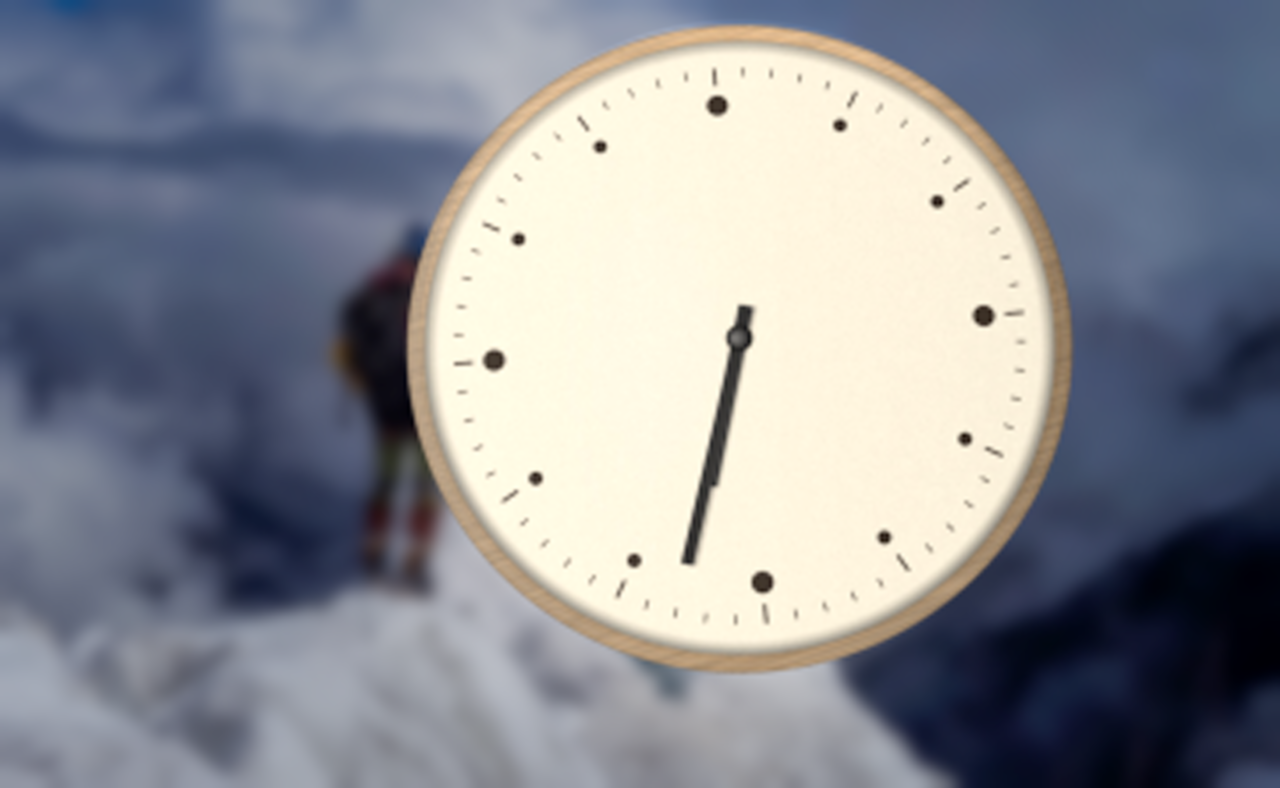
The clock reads **6:33**
